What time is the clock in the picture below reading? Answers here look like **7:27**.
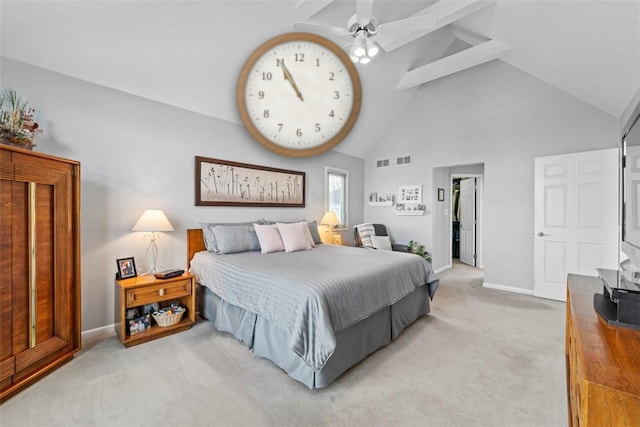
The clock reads **10:55**
